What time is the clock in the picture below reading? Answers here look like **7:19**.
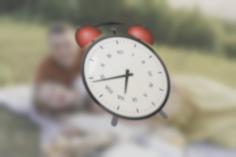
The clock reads **6:44**
